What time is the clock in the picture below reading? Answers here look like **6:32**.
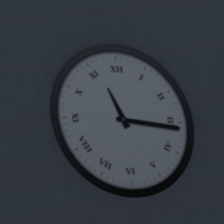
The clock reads **11:16**
